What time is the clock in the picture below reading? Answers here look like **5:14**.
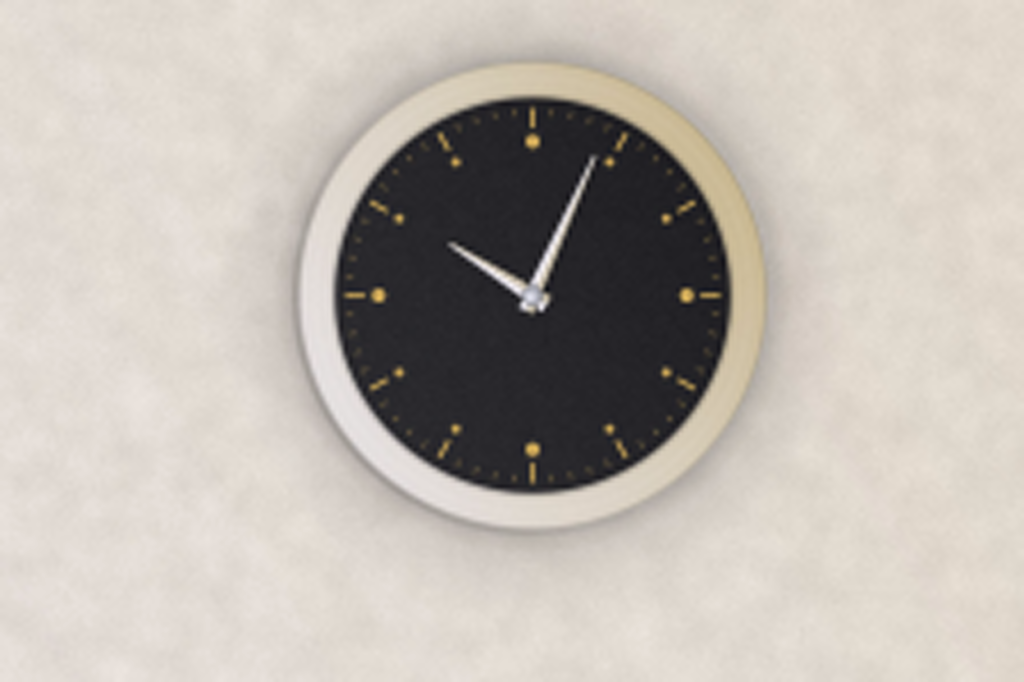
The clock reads **10:04**
